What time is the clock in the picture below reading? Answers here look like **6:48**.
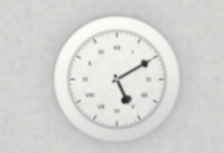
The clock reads **5:10**
